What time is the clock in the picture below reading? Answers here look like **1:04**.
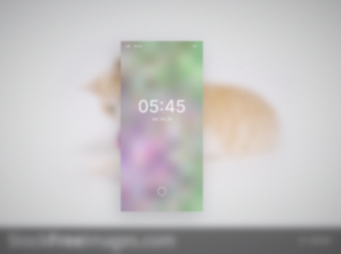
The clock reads **5:45**
